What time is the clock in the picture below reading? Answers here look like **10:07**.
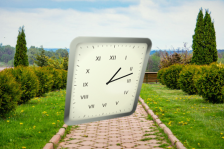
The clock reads **1:12**
